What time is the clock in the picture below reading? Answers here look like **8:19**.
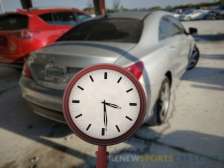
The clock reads **3:29**
